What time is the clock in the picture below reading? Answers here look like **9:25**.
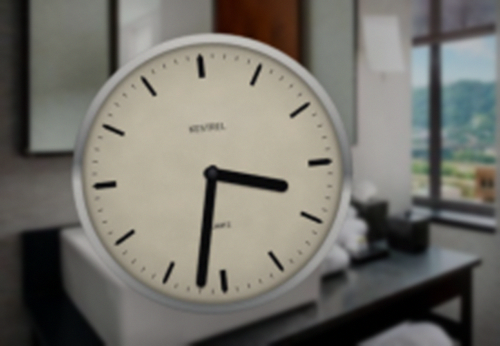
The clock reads **3:32**
